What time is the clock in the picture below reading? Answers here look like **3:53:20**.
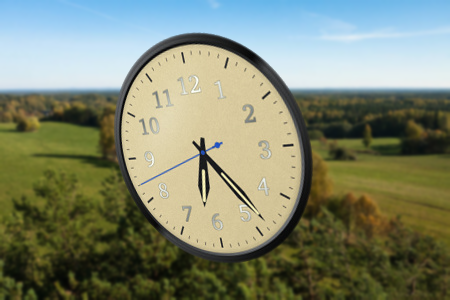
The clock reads **6:23:42**
